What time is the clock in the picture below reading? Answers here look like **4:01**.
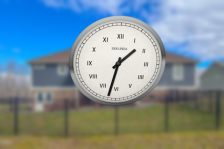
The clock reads **1:32**
